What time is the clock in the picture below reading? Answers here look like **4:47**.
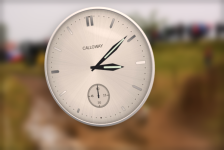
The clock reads **3:09**
